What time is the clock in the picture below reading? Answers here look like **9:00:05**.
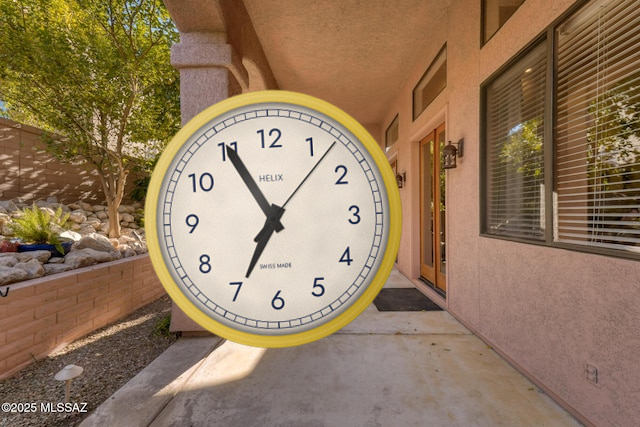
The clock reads **6:55:07**
